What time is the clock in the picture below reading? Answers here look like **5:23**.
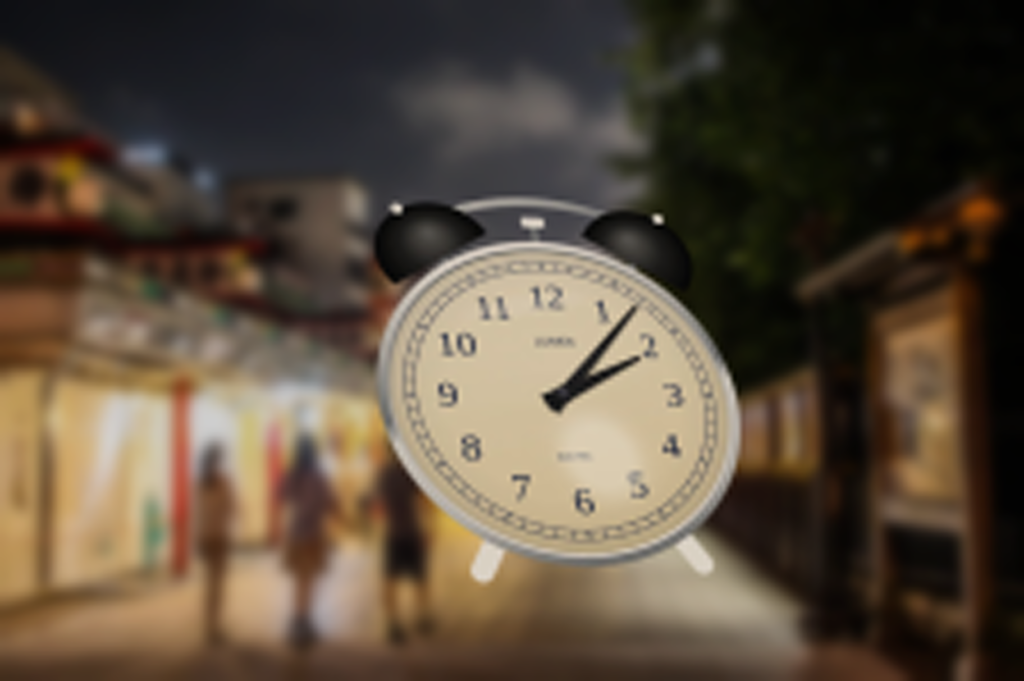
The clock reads **2:07**
